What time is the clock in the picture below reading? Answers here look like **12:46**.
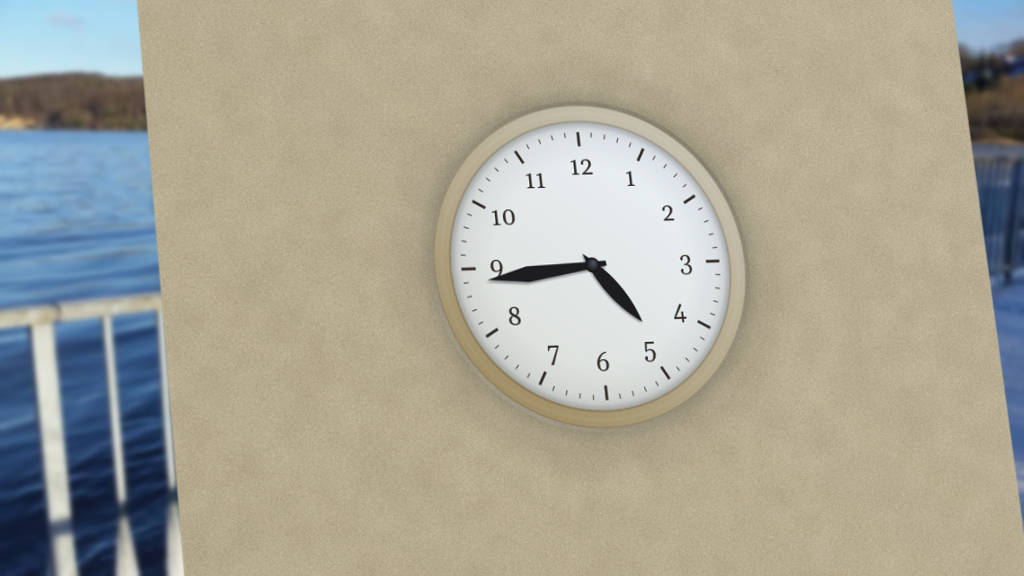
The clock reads **4:44**
